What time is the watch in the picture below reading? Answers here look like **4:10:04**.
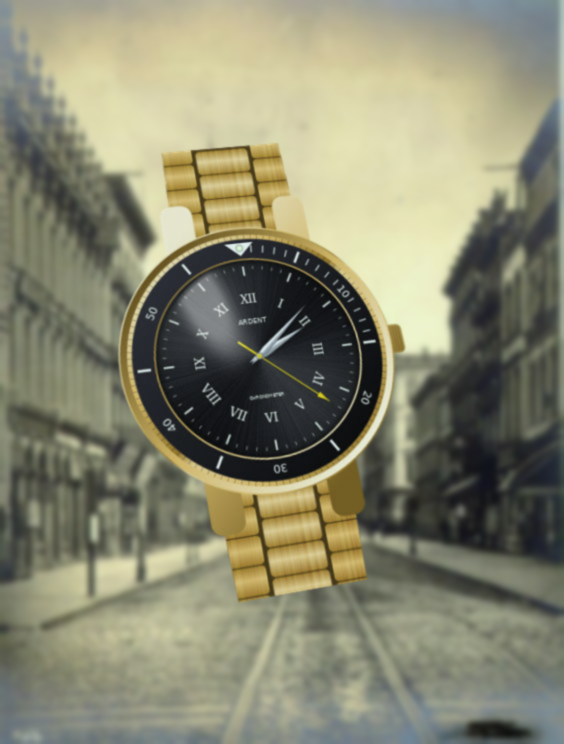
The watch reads **2:08:22**
